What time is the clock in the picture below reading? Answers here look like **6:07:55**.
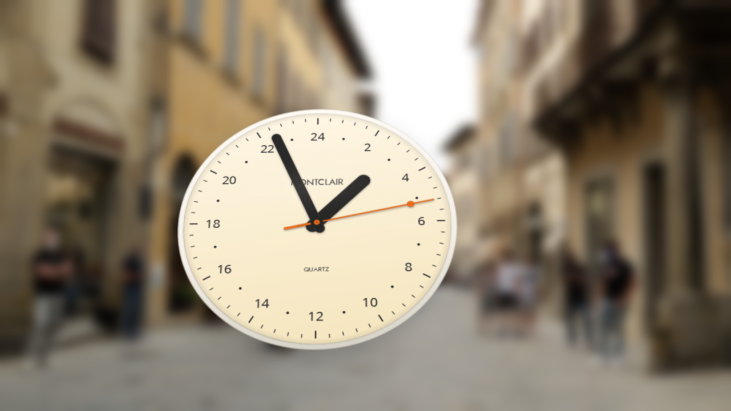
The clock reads **2:56:13**
